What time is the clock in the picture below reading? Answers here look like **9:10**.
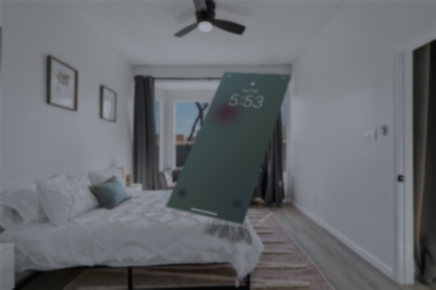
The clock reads **5:53**
